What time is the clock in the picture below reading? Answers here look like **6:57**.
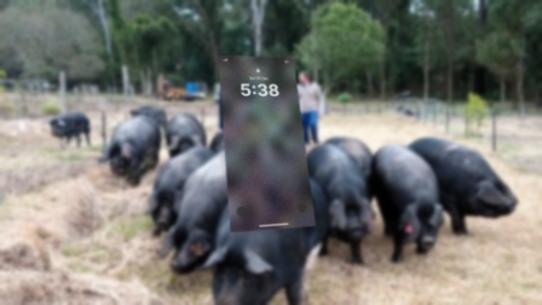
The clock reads **5:38**
